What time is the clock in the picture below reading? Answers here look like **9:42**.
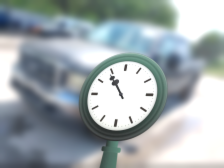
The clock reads **10:54**
